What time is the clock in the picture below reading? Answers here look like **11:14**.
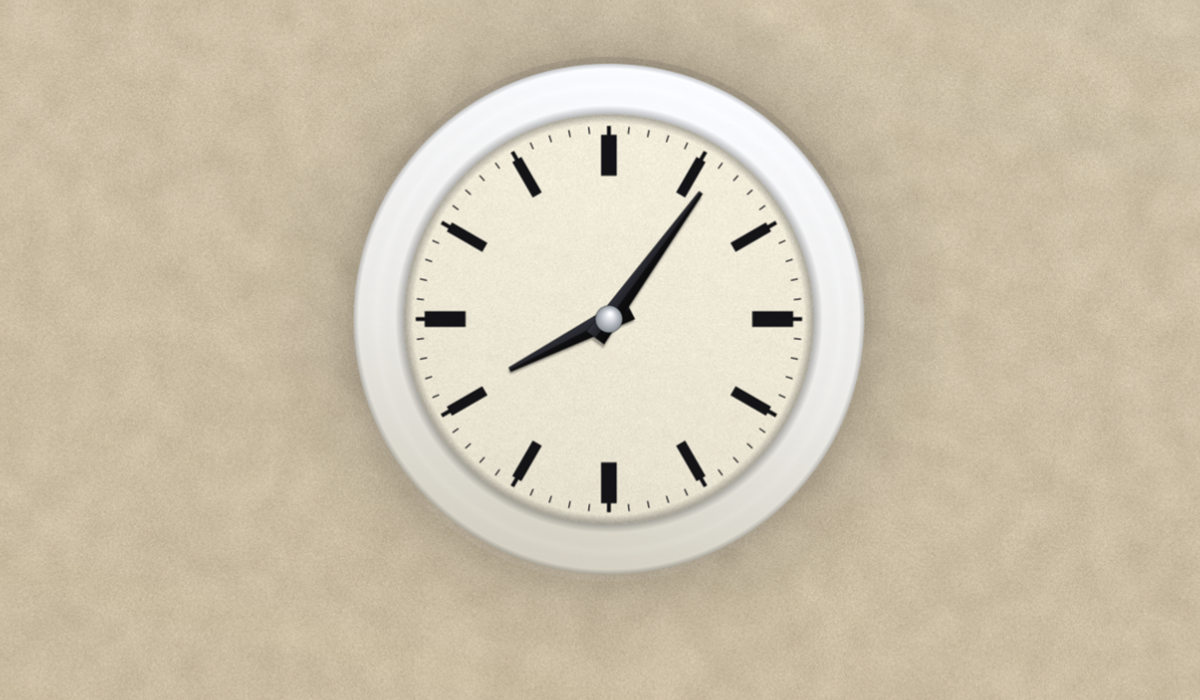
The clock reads **8:06**
